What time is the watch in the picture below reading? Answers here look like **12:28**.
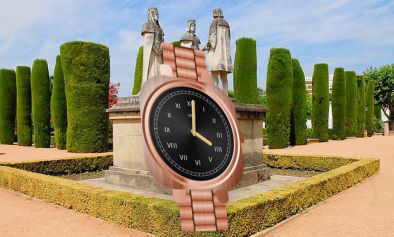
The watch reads **4:01**
